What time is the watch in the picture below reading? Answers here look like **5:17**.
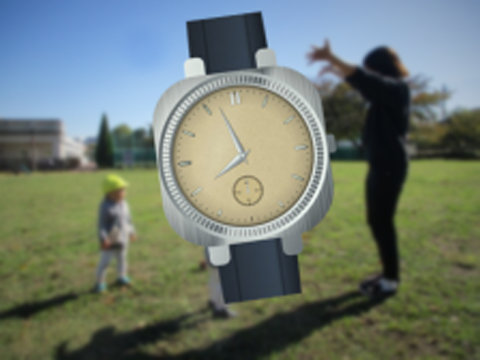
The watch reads **7:57**
